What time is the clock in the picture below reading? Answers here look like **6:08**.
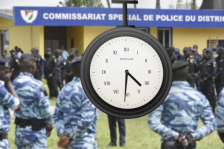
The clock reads **4:31**
